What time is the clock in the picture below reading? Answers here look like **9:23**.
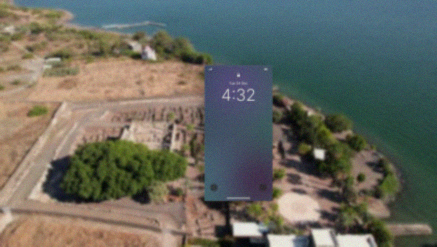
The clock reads **4:32**
